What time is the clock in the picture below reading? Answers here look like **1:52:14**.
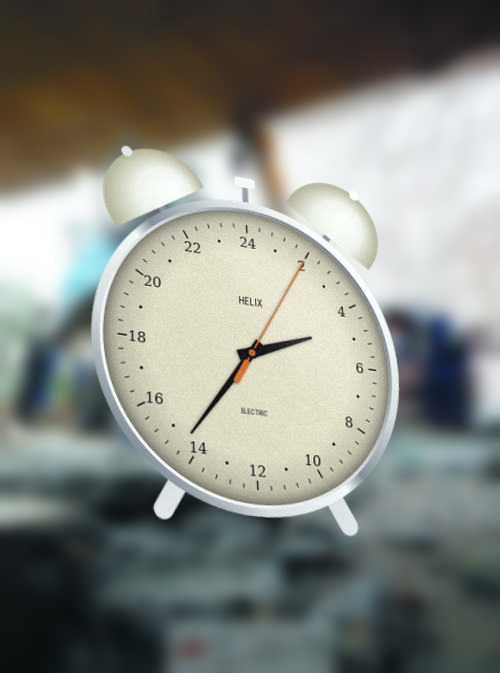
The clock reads **4:36:05**
